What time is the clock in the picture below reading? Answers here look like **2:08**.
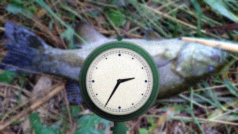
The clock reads **2:35**
